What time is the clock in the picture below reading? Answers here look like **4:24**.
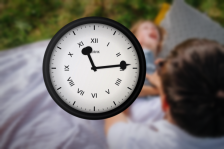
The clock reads **11:14**
